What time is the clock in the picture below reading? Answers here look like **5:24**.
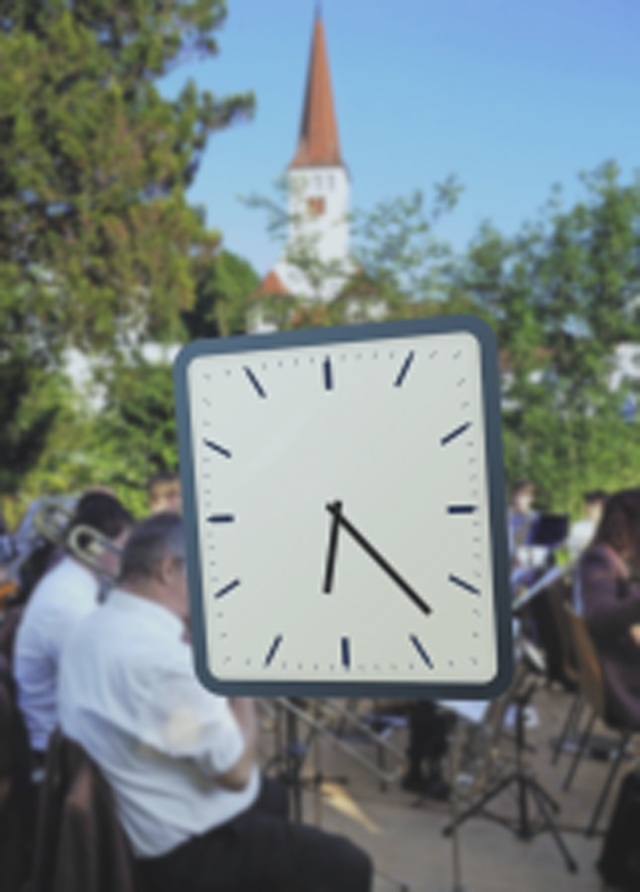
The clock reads **6:23**
